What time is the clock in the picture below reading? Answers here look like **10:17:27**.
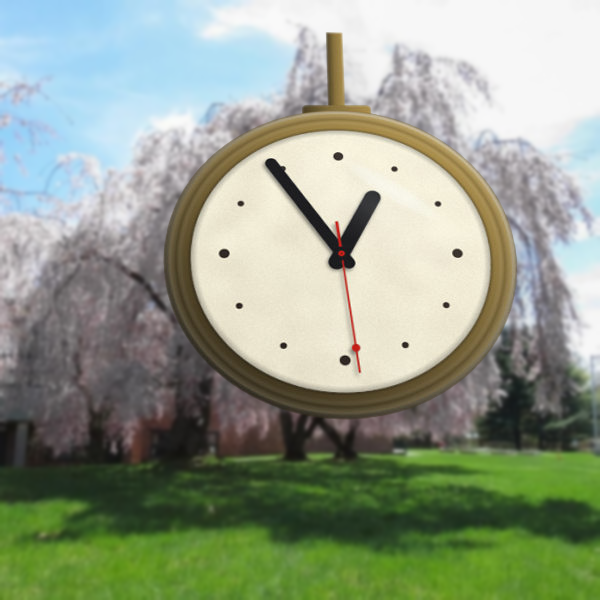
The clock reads **12:54:29**
